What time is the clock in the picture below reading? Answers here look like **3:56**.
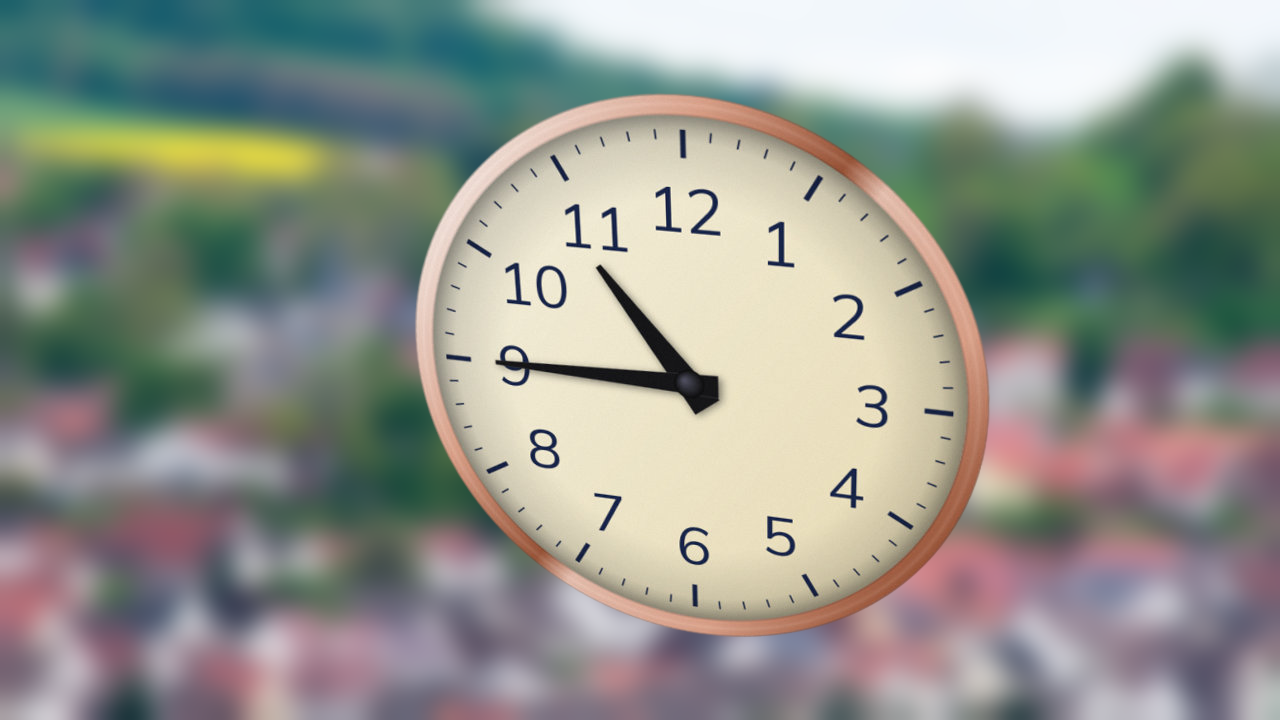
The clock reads **10:45**
